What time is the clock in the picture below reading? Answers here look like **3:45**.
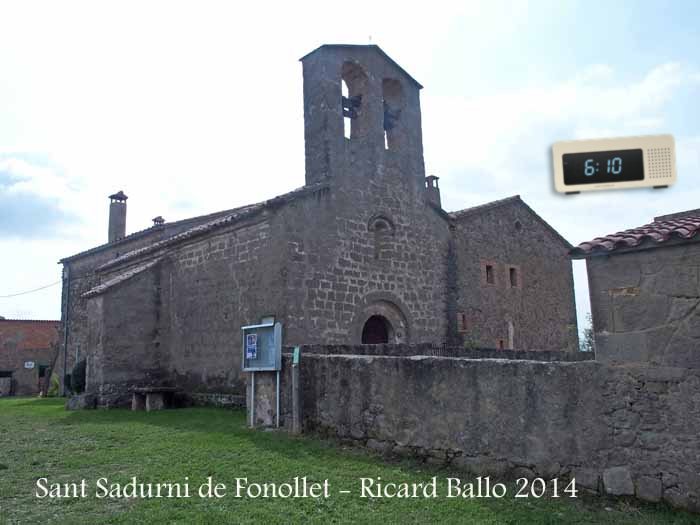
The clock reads **6:10**
